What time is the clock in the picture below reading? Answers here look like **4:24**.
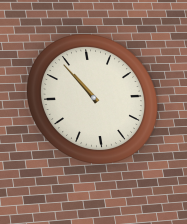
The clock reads **10:54**
